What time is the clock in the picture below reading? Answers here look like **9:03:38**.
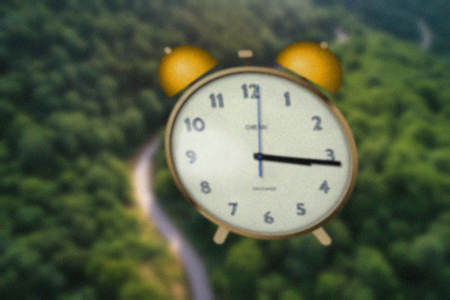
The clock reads **3:16:01**
